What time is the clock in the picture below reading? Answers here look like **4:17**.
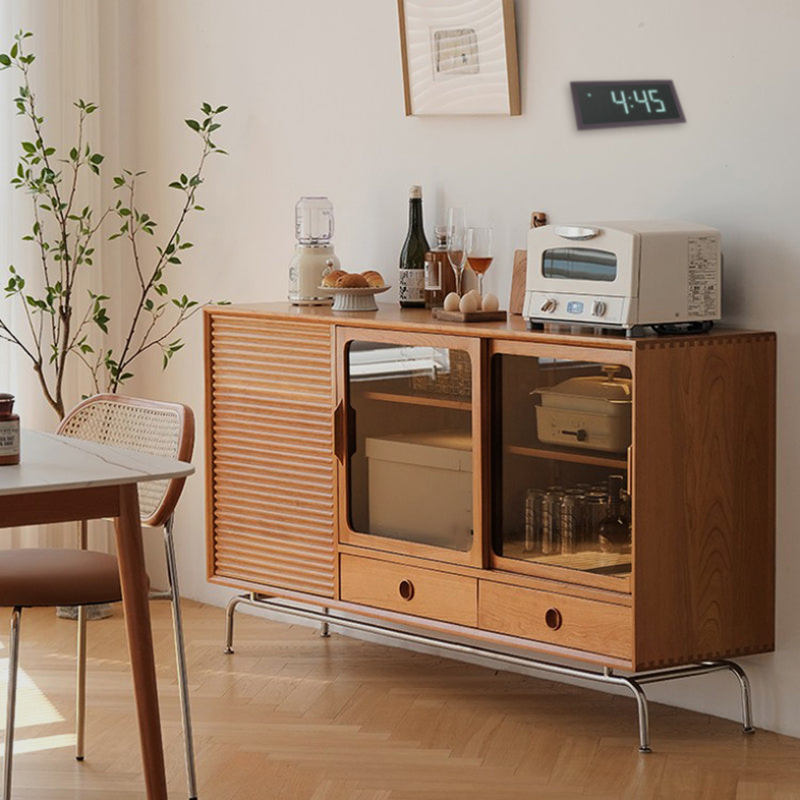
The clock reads **4:45**
